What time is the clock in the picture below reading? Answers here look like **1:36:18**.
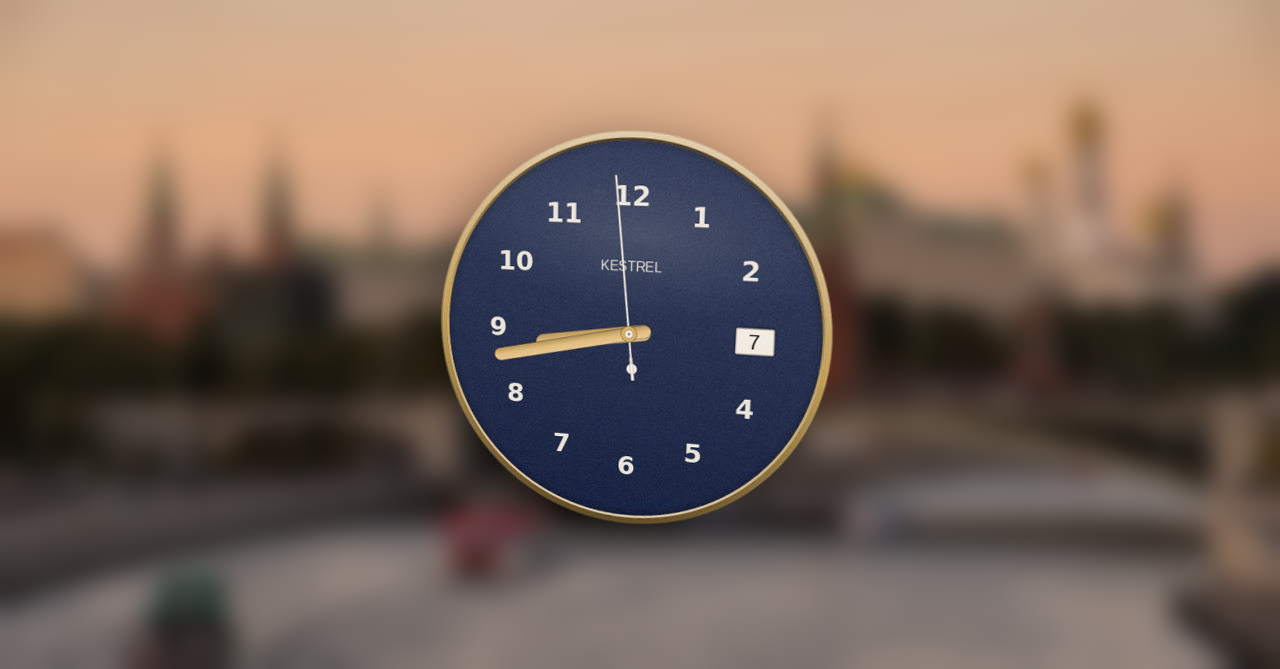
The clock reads **8:42:59**
